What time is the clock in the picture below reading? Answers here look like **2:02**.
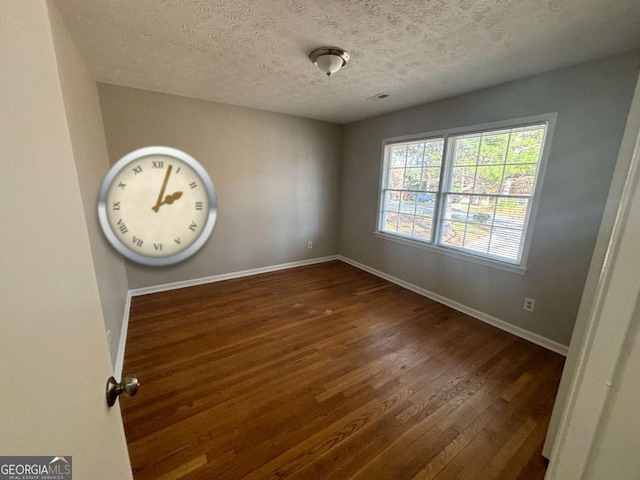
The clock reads **2:03**
